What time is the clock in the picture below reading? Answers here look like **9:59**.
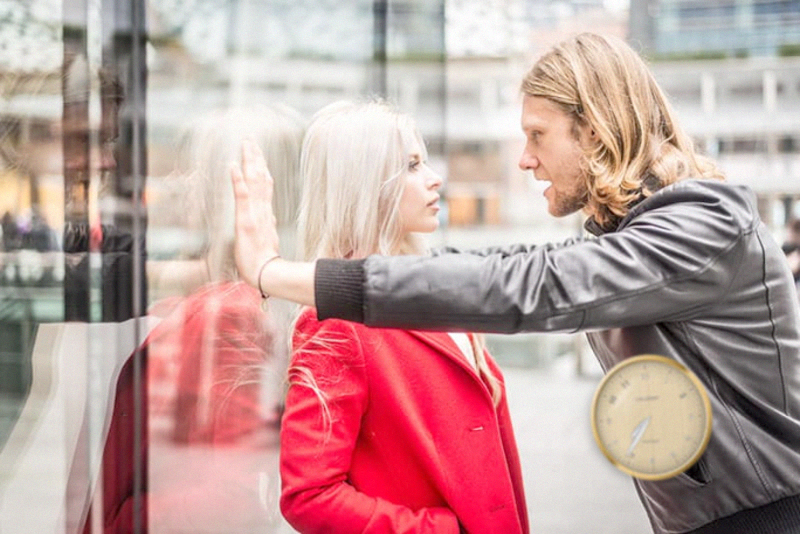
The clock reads **7:36**
